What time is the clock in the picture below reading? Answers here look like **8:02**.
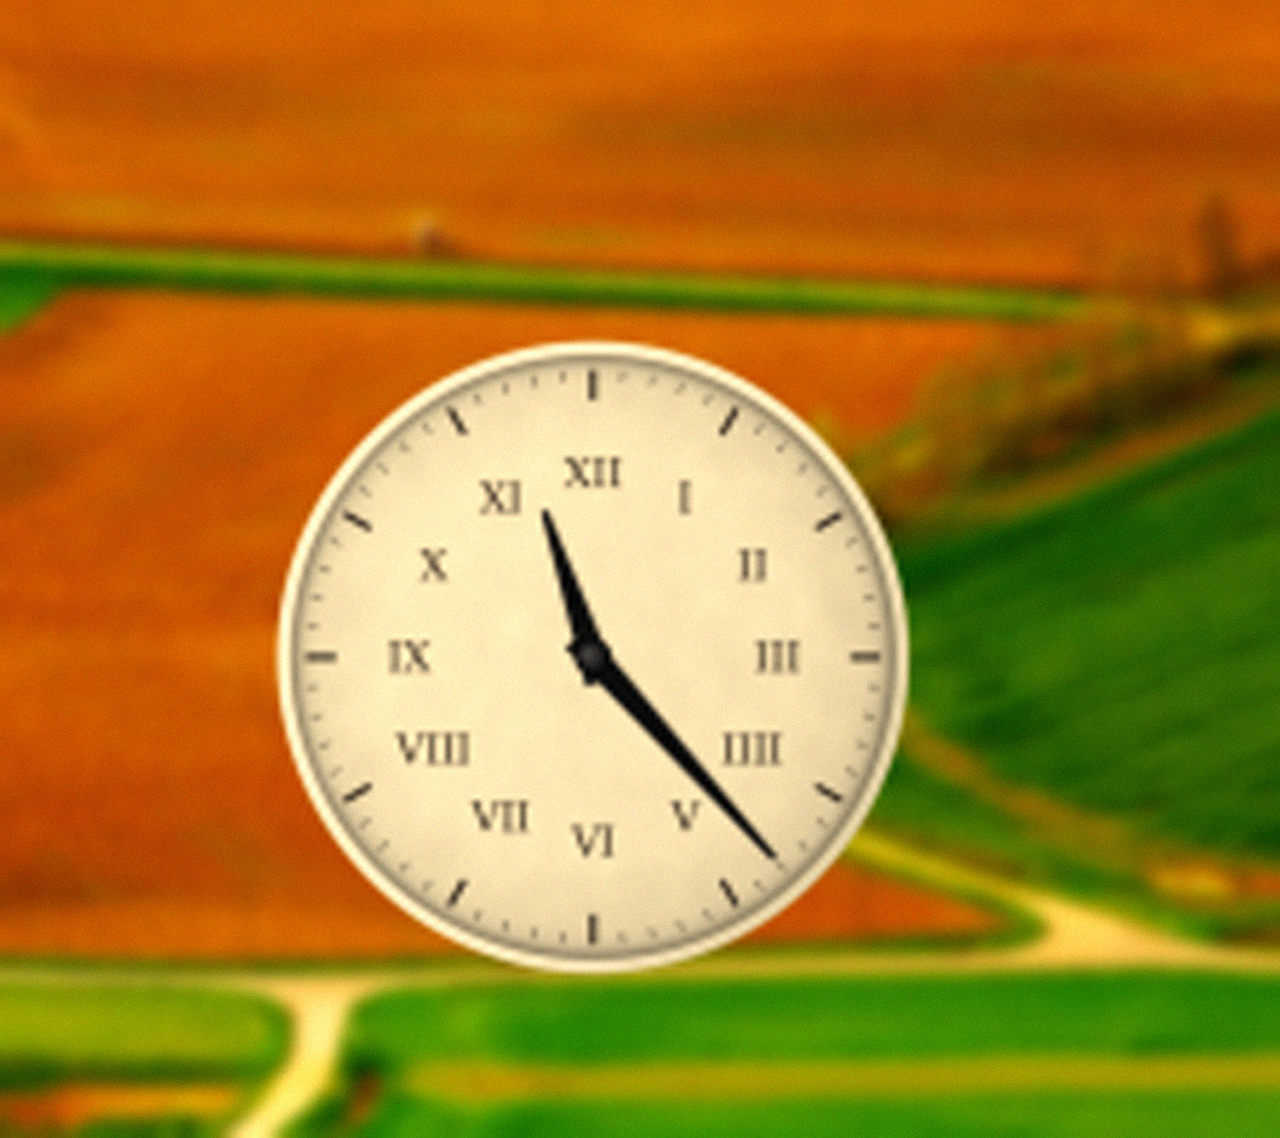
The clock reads **11:23**
